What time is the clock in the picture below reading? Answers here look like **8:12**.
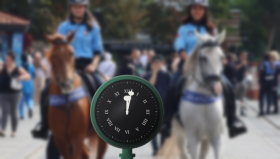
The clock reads **12:02**
